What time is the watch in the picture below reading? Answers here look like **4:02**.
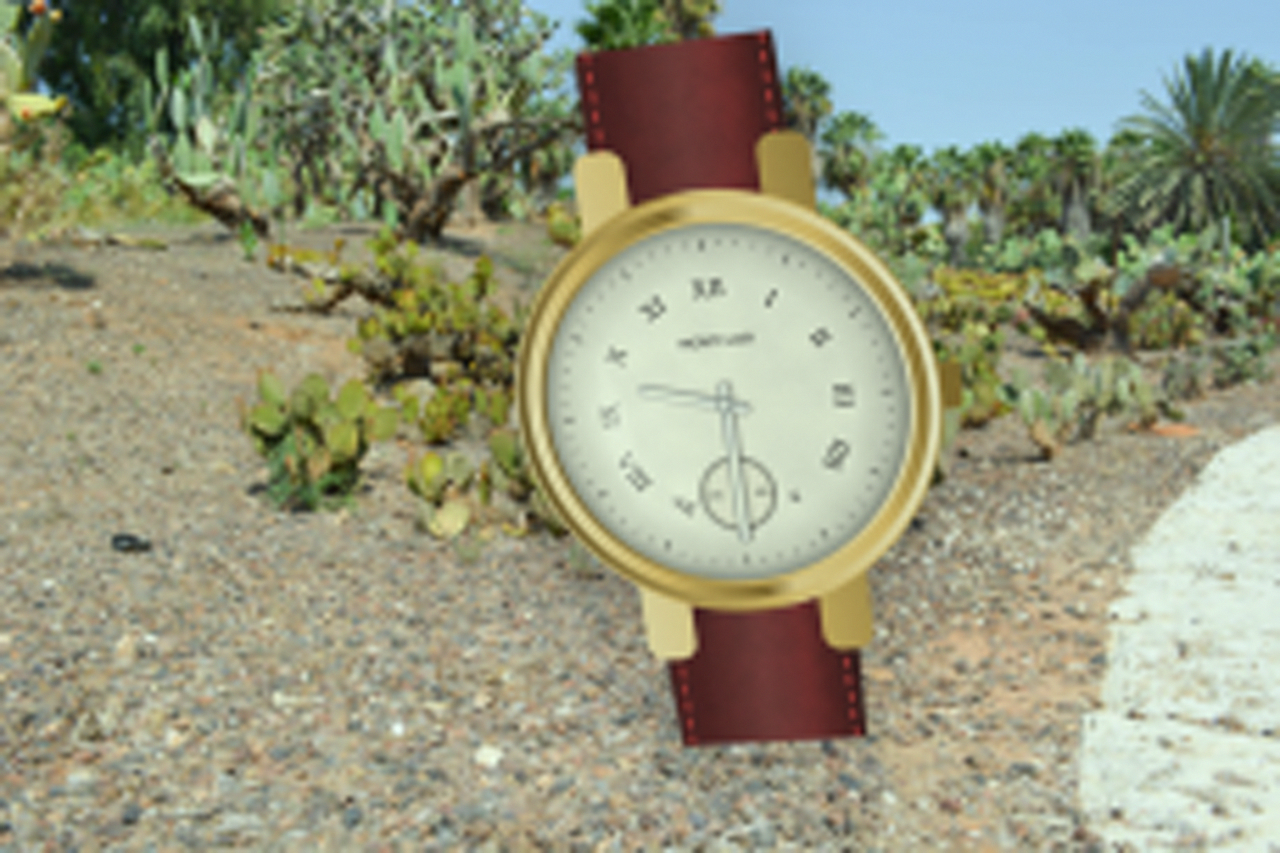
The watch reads **9:30**
